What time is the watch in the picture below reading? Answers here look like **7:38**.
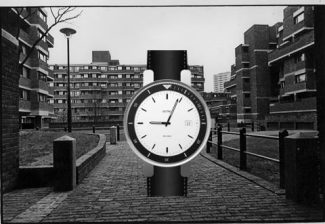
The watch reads **9:04**
